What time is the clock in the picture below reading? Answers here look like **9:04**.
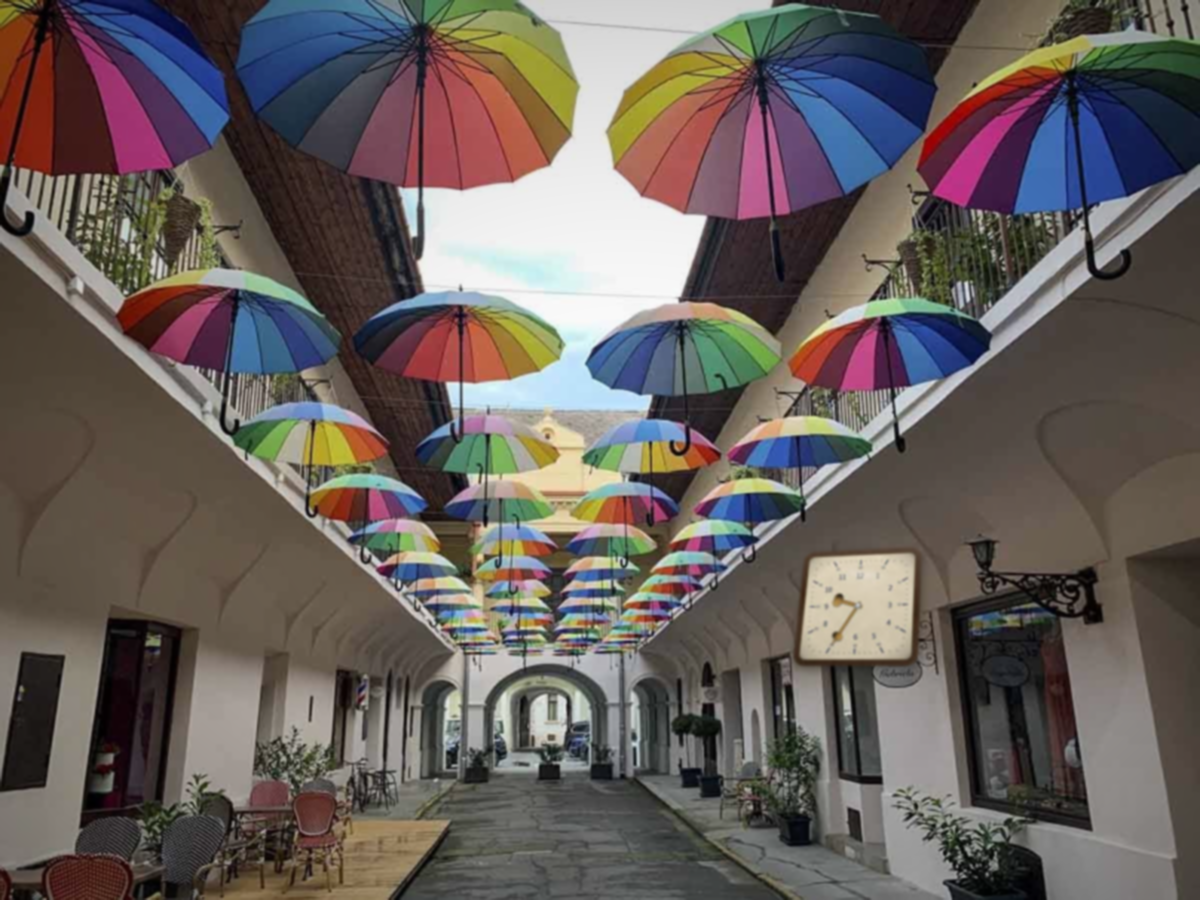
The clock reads **9:35**
